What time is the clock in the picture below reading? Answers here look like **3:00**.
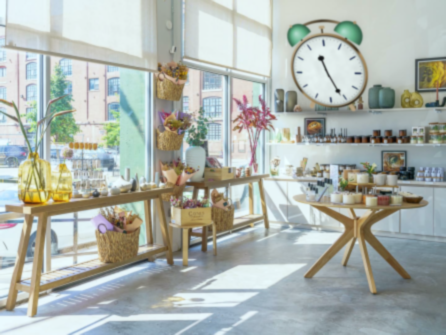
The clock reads **11:26**
